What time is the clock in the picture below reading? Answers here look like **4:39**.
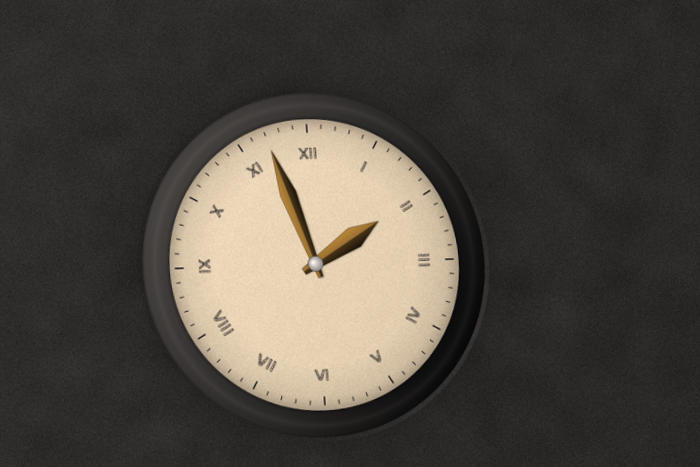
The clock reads **1:57**
